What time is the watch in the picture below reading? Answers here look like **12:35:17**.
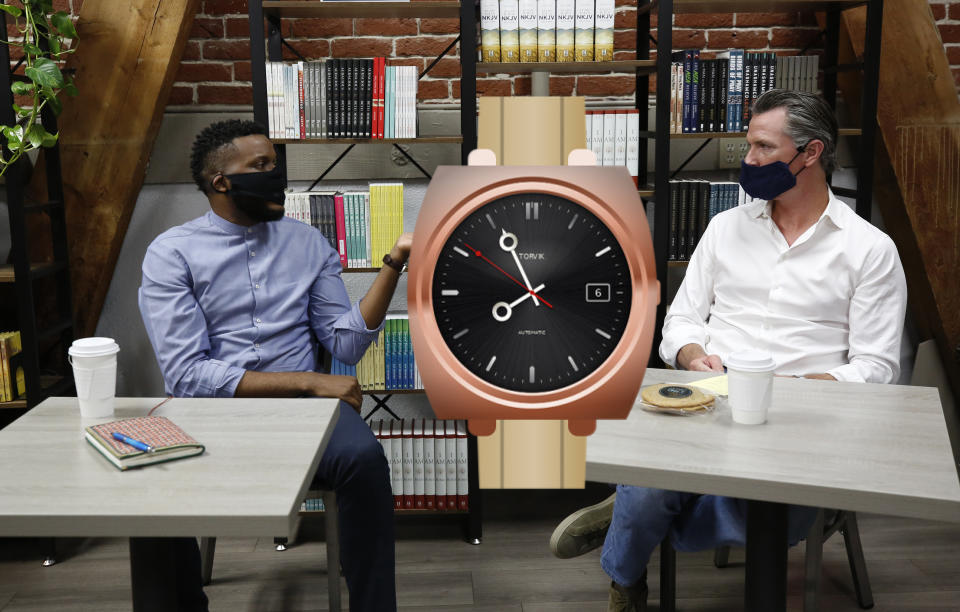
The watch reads **7:55:51**
